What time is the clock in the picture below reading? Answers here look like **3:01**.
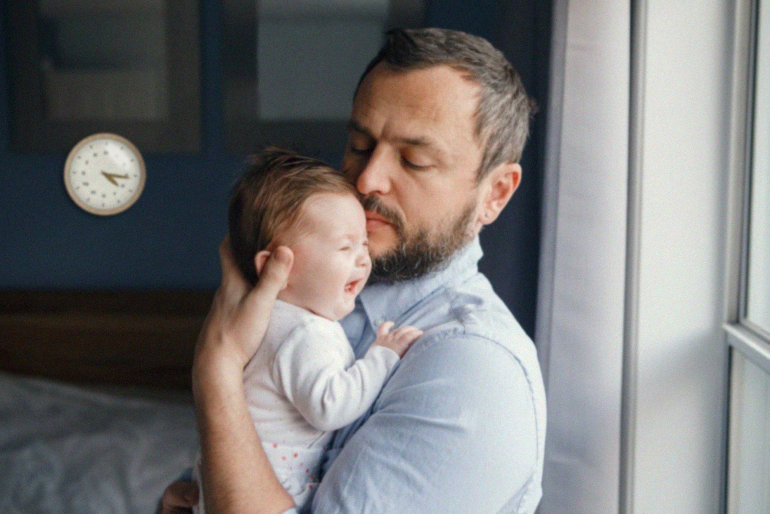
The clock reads **4:16**
